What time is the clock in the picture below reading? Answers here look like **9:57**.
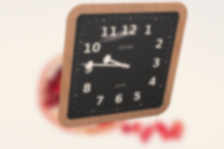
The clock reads **9:46**
